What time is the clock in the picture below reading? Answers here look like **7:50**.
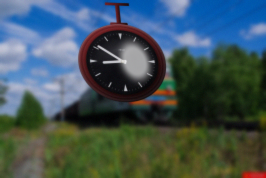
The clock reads **8:51**
